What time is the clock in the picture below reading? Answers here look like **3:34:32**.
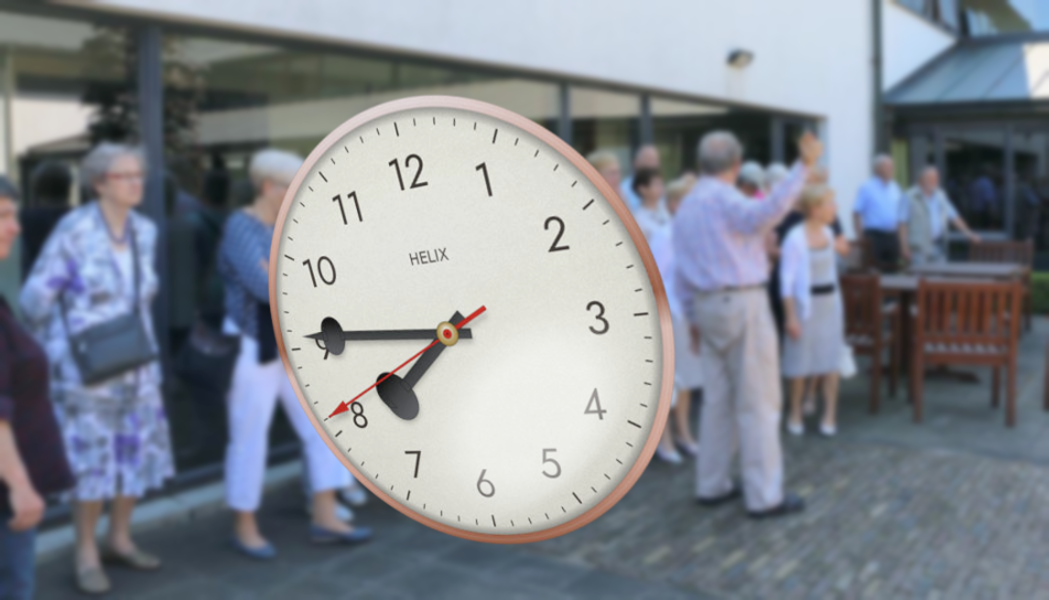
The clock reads **7:45:41**
